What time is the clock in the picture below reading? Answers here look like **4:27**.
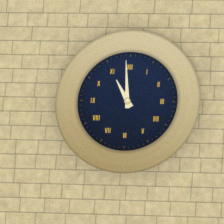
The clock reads **10:59**
